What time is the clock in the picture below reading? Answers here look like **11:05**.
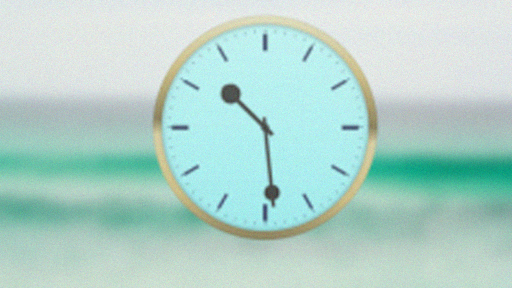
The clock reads **10:29**
